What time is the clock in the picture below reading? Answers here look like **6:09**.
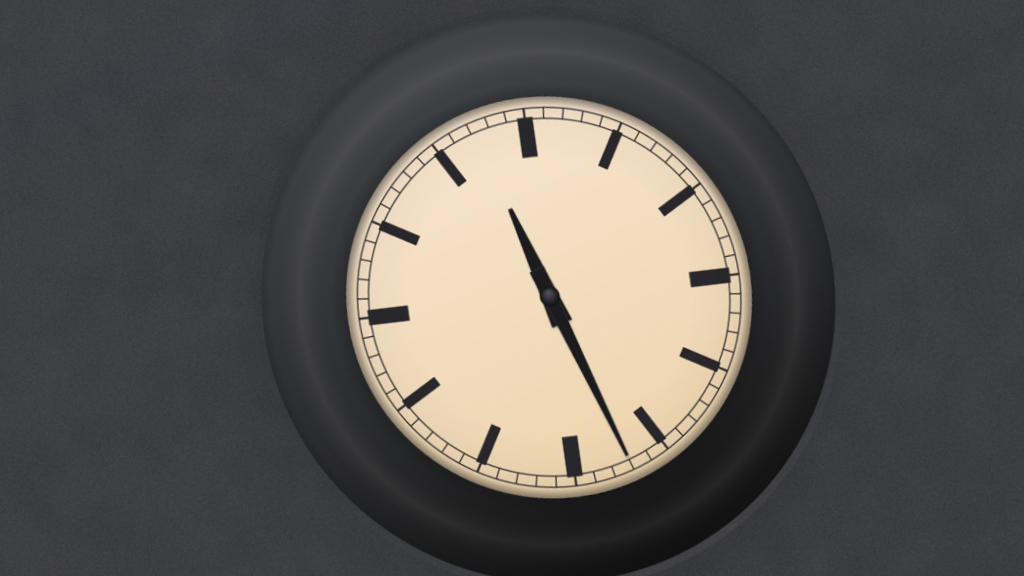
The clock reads **11:27**
